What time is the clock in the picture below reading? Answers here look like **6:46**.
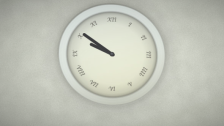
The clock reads **9:51**
